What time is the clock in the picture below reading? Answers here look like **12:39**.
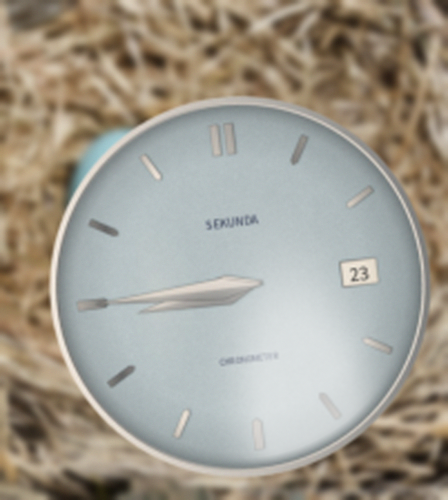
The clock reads **8:45**
